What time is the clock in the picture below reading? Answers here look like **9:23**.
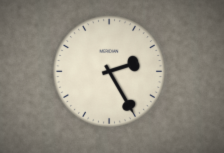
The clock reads **2:25**
